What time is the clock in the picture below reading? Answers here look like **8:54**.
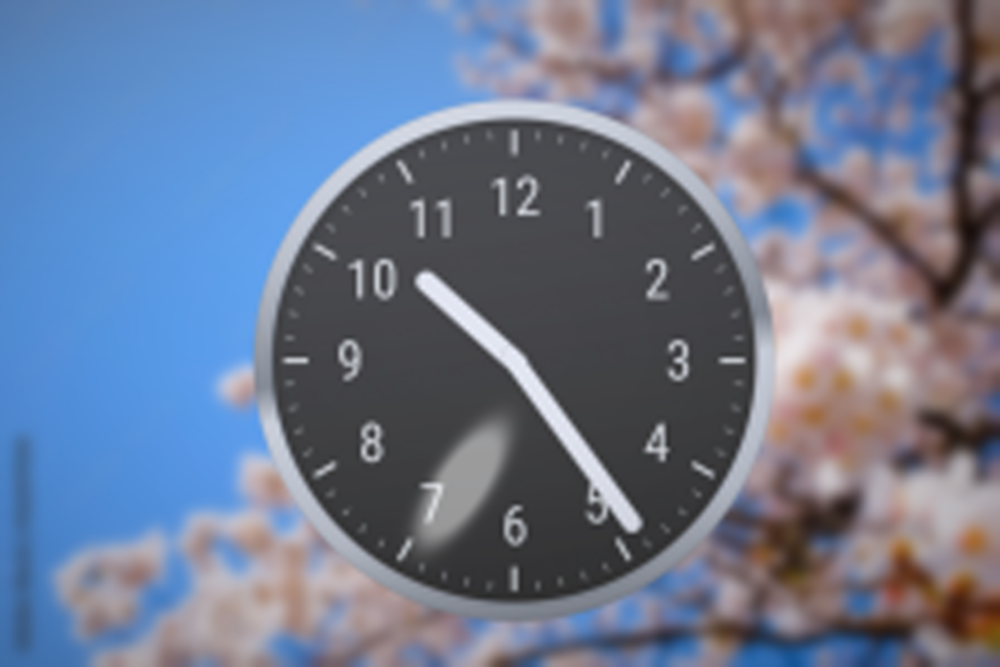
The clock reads **10:24**
